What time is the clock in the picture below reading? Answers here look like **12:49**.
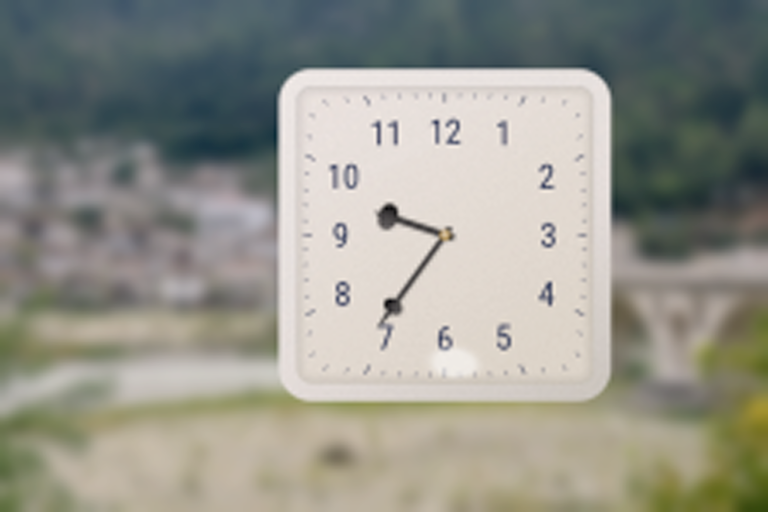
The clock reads **9:36**
